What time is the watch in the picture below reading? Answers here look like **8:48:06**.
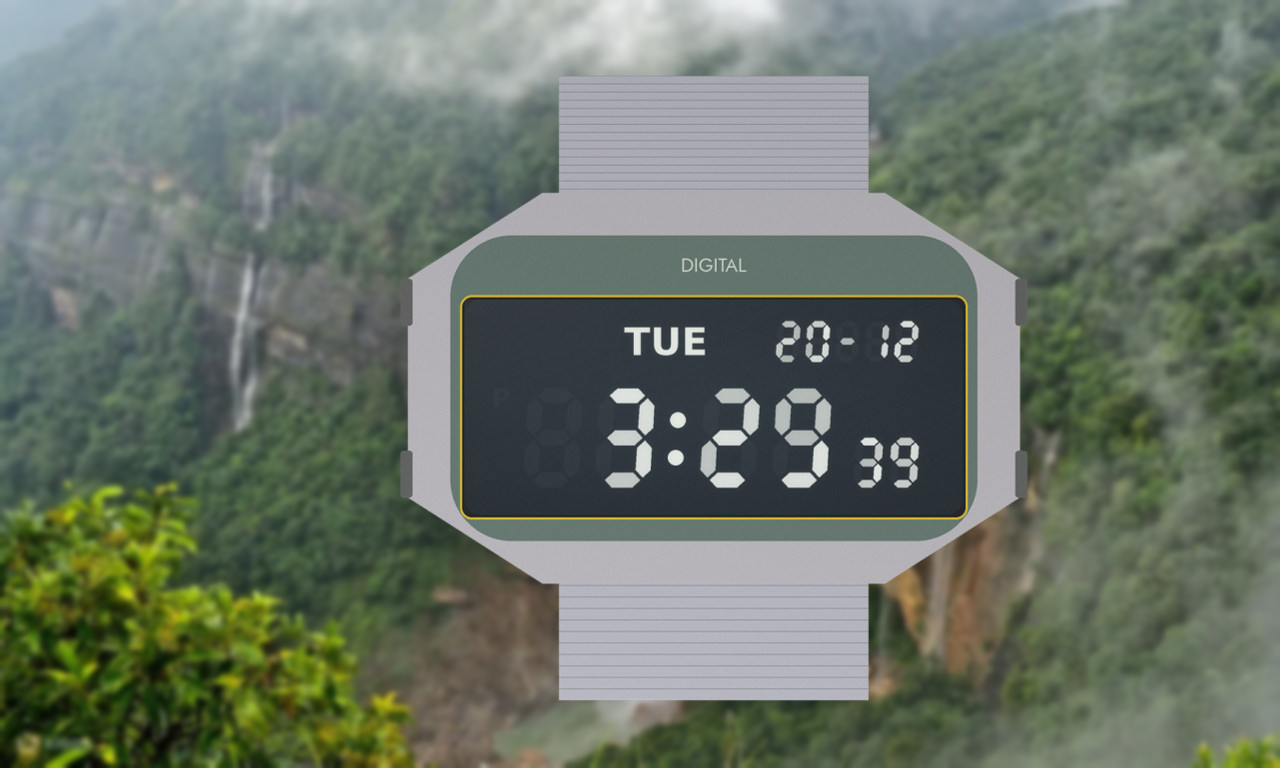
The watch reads **3:29:39**
